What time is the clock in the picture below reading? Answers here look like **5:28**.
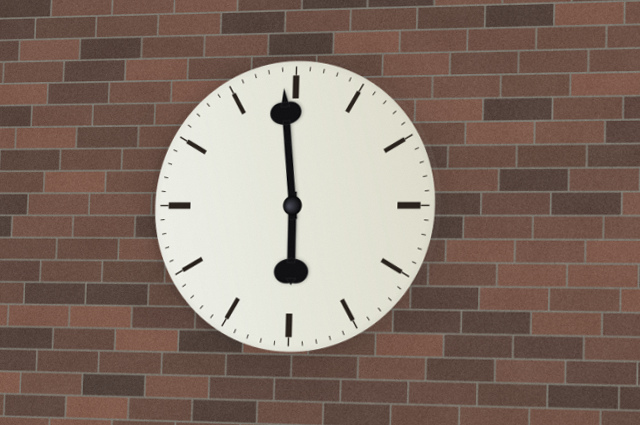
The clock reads **5:59**
